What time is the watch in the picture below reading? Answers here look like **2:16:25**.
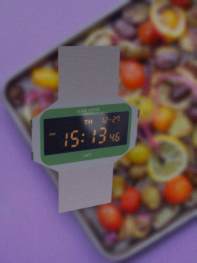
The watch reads **15:13:46**
